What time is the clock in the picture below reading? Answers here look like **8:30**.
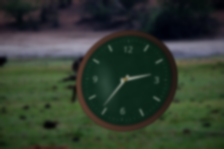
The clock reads **2:36**
